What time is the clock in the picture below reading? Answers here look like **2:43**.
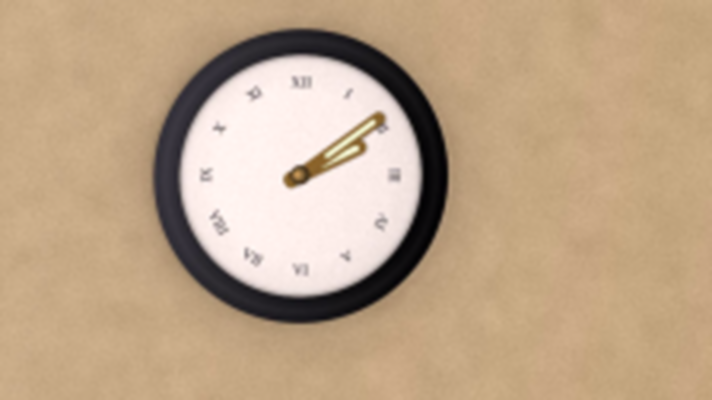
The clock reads **2:09**
